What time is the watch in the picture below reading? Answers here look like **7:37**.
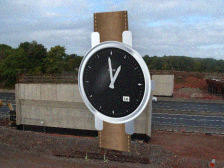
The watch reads **12:59**
